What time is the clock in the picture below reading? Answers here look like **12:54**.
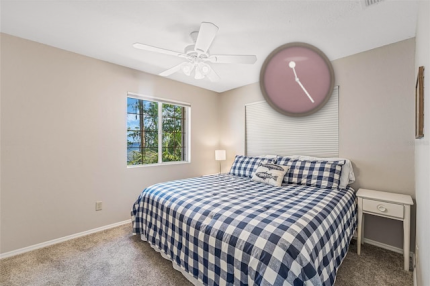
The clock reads **11:24**
